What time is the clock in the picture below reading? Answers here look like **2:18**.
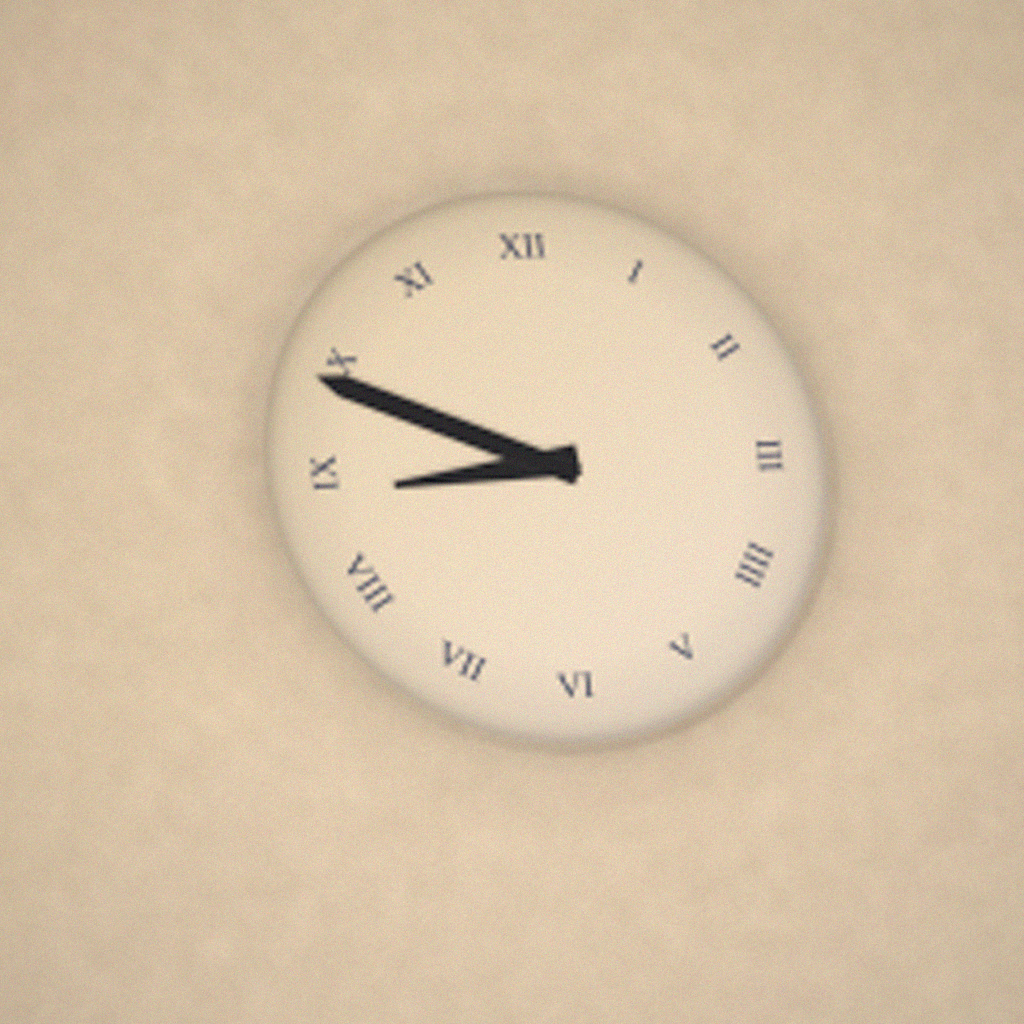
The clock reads **8:49**
